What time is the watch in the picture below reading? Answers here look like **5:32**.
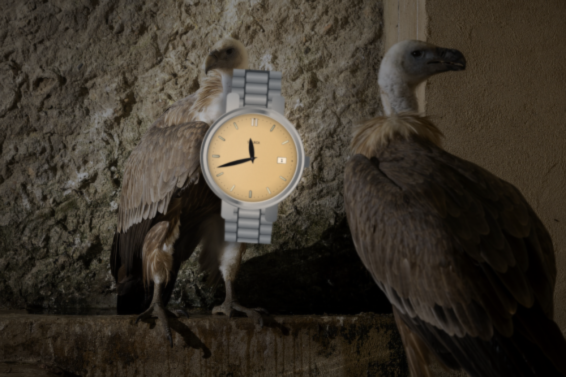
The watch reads **11:42**
